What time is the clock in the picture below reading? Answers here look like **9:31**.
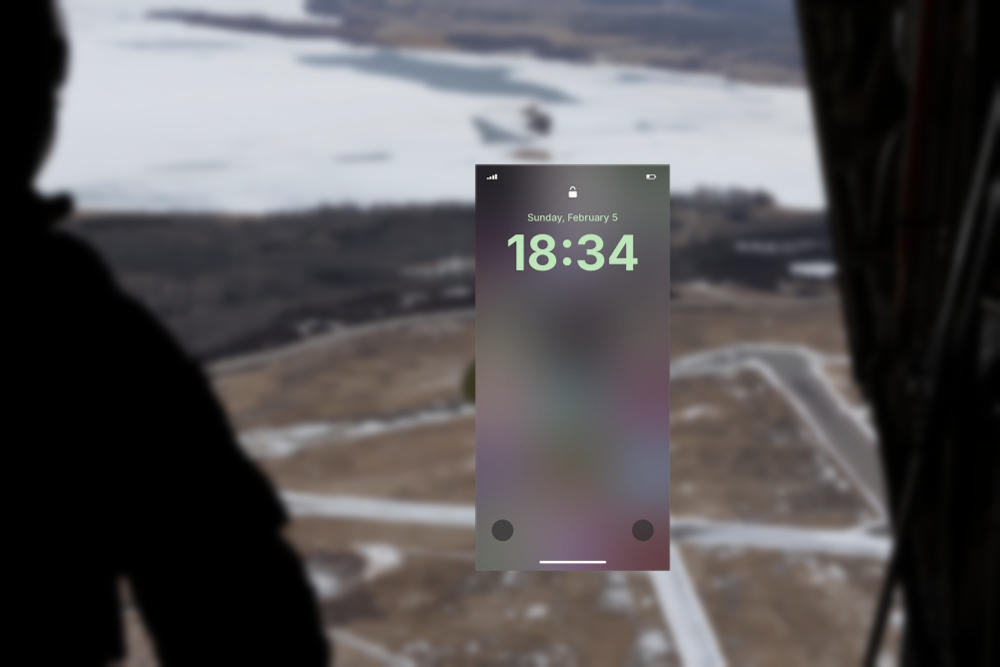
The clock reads **18:34**
